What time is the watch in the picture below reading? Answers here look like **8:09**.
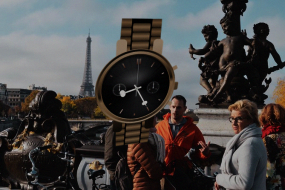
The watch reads **8:25**
